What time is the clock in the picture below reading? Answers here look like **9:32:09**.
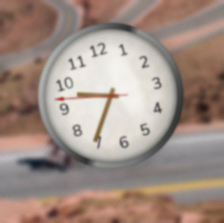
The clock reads **9:35:47**
